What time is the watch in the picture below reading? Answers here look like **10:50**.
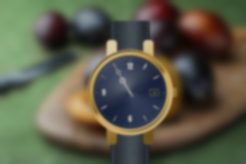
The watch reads **10:55**
